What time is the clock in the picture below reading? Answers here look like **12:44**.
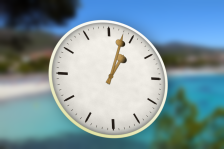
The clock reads **1:03**
